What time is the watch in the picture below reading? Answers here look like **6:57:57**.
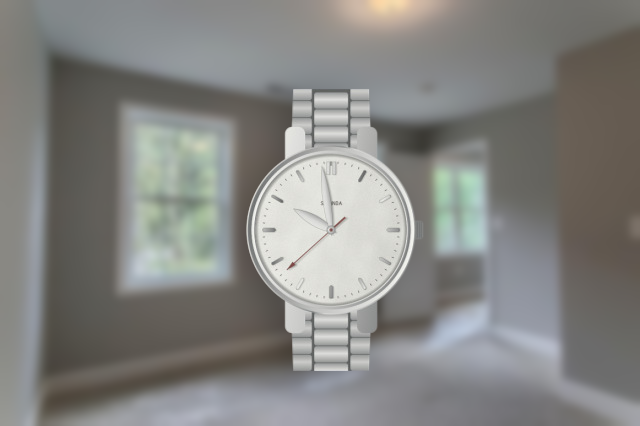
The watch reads **9:58:38**
